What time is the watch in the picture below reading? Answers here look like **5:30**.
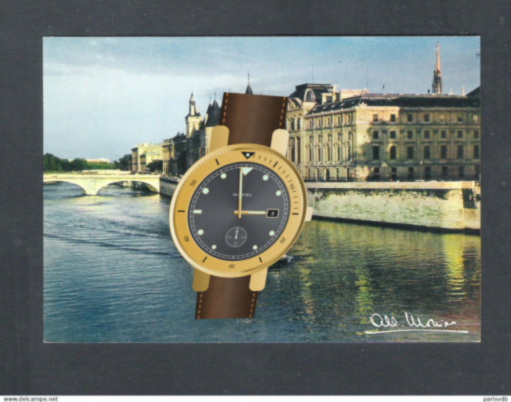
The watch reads **2:59**
